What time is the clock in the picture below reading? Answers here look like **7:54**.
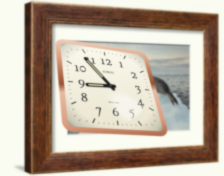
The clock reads **8:54**
